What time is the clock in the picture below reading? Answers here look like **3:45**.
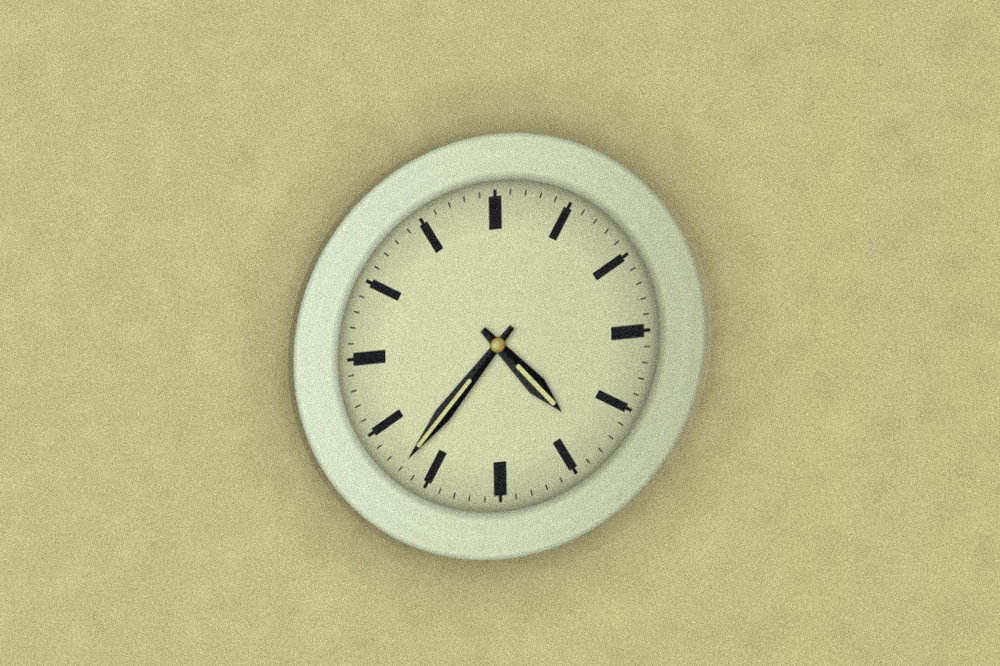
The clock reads **4:37**
